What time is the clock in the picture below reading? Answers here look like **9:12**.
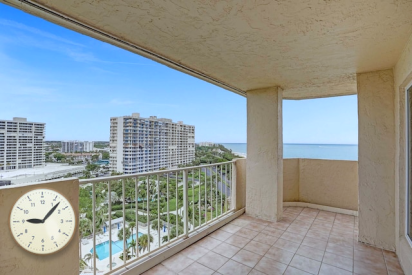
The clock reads **9:07**
